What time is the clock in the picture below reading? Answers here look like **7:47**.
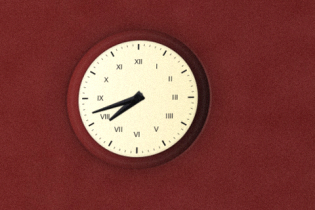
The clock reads **7:42**
